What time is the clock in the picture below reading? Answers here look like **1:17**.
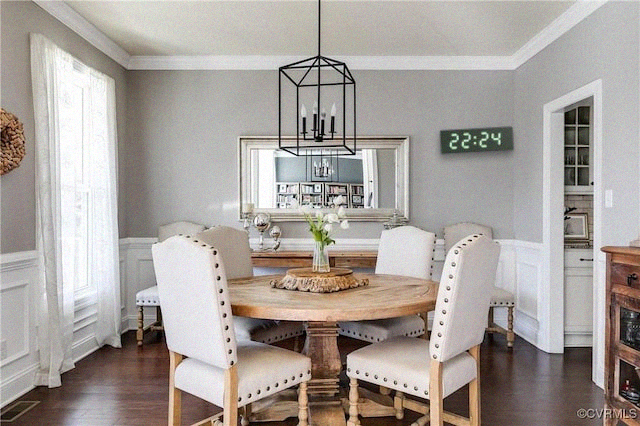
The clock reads **22:24**
